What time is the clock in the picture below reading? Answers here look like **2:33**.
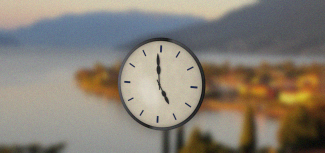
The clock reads **4:59**
